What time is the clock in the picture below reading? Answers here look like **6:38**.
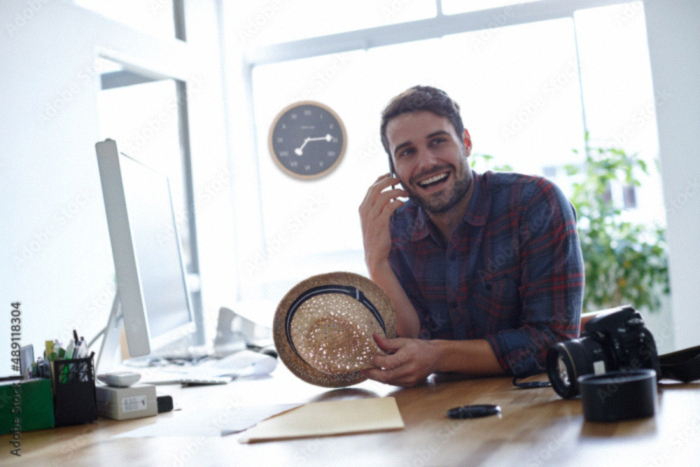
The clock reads **7:14**
